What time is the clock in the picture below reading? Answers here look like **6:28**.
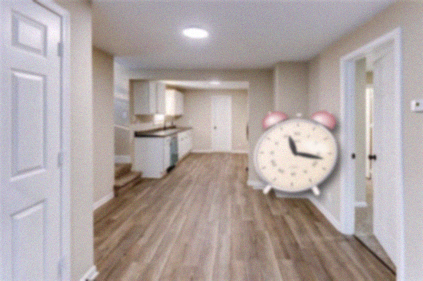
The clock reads **11:17**
